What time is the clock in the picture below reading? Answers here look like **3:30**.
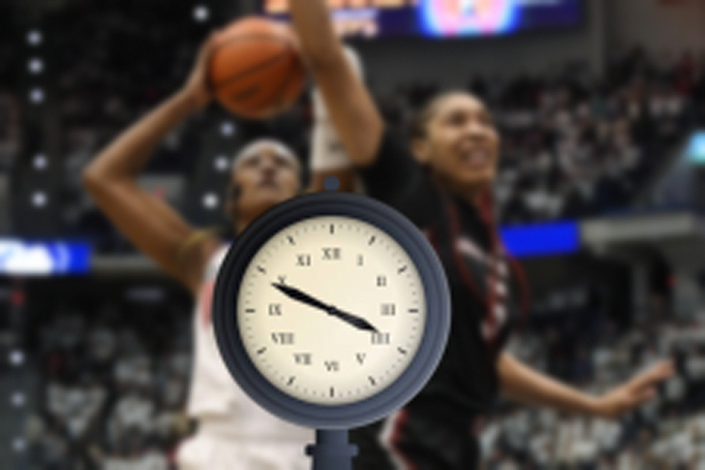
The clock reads **3:49**
